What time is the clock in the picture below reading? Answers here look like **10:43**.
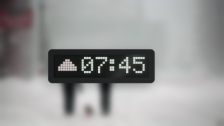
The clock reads **7:45**
